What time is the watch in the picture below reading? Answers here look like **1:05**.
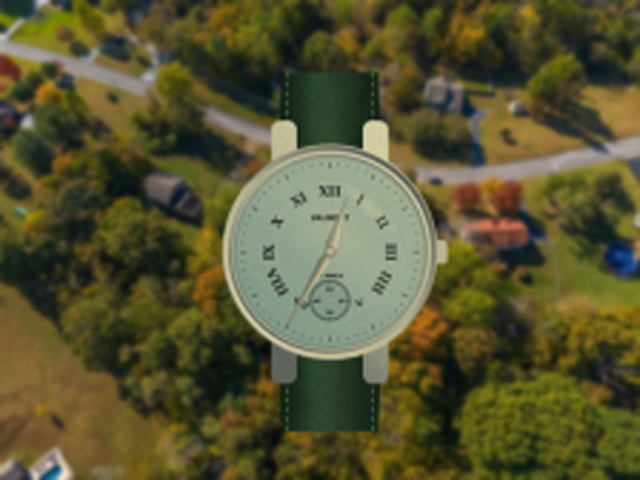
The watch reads **12:35**
